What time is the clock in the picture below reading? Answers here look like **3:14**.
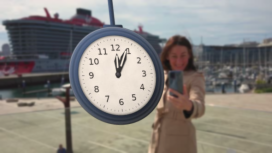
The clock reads **12:04**
